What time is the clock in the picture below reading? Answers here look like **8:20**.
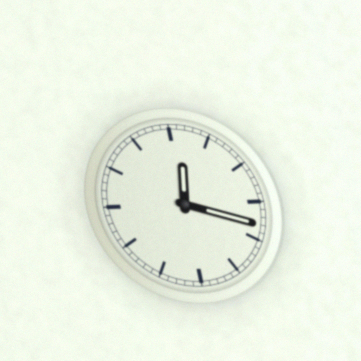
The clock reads **12:18**
